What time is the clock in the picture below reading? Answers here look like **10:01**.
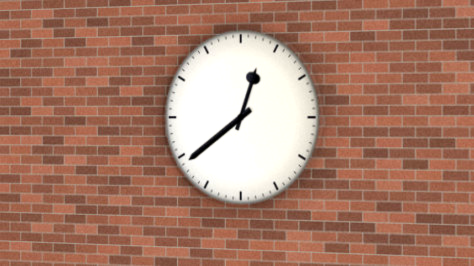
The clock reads **12:39**
